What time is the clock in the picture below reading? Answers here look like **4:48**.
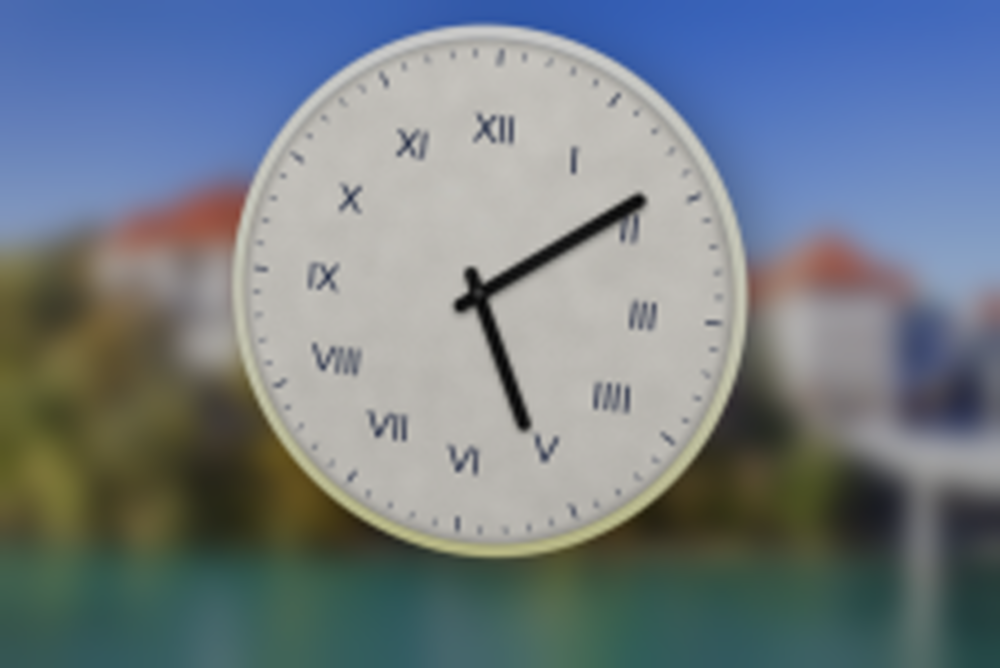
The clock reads **5:09**
